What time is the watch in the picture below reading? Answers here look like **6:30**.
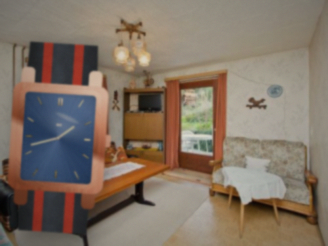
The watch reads **1:42**
